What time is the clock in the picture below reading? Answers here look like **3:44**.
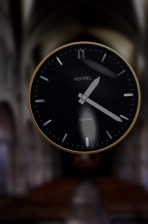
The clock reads **1:21**
